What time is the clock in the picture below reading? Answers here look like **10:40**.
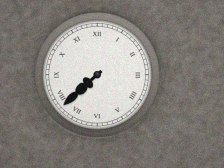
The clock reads **7:38**
